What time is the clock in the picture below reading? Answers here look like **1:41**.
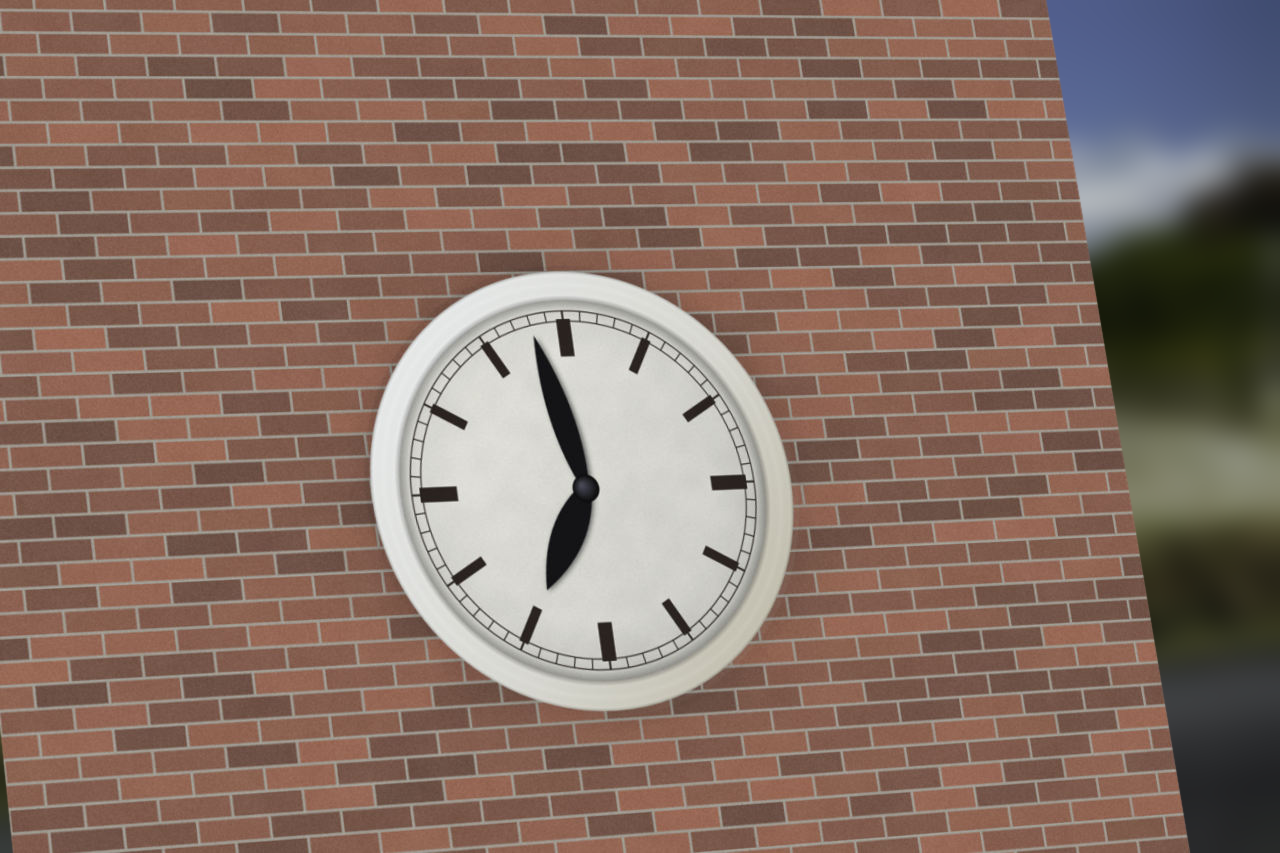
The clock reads **6:58**
